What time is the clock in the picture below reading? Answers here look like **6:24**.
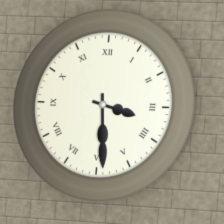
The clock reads **3:29**
